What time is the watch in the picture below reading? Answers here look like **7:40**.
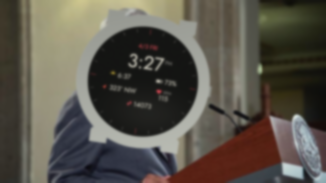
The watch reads **3:27**
